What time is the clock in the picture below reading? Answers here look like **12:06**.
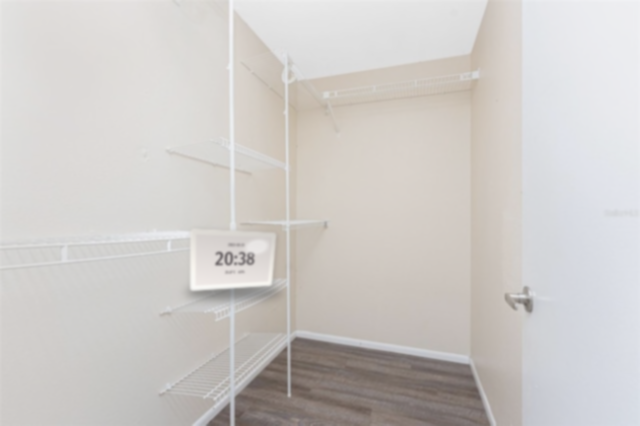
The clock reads **20:38**
